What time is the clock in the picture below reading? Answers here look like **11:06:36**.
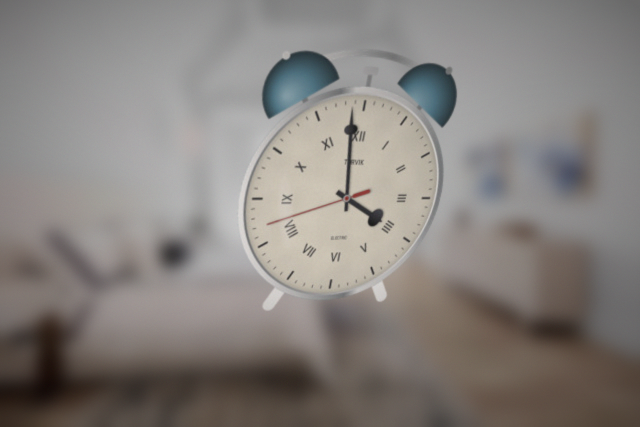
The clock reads **3:58:42**
